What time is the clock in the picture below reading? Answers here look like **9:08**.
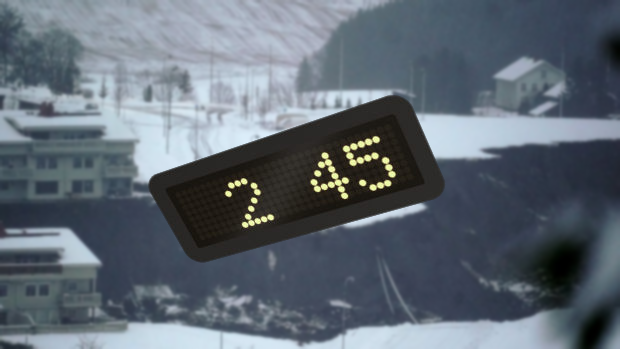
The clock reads **2:45**
